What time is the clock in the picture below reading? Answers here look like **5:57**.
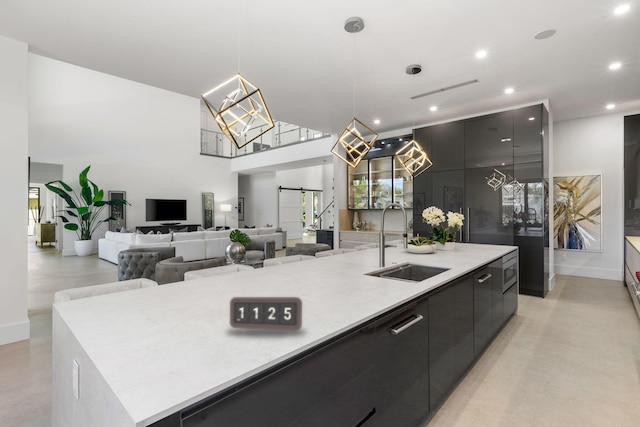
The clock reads **11:25**
